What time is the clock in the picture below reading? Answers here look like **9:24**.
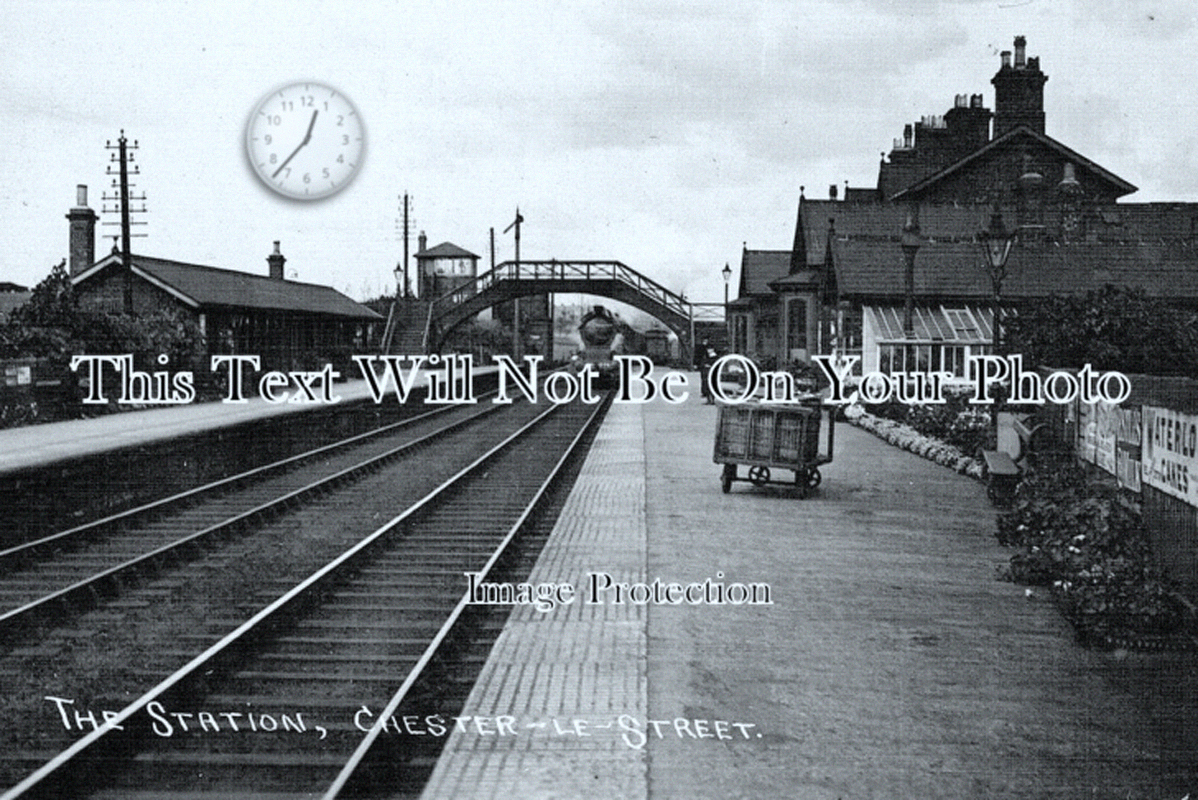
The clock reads **12:37**
